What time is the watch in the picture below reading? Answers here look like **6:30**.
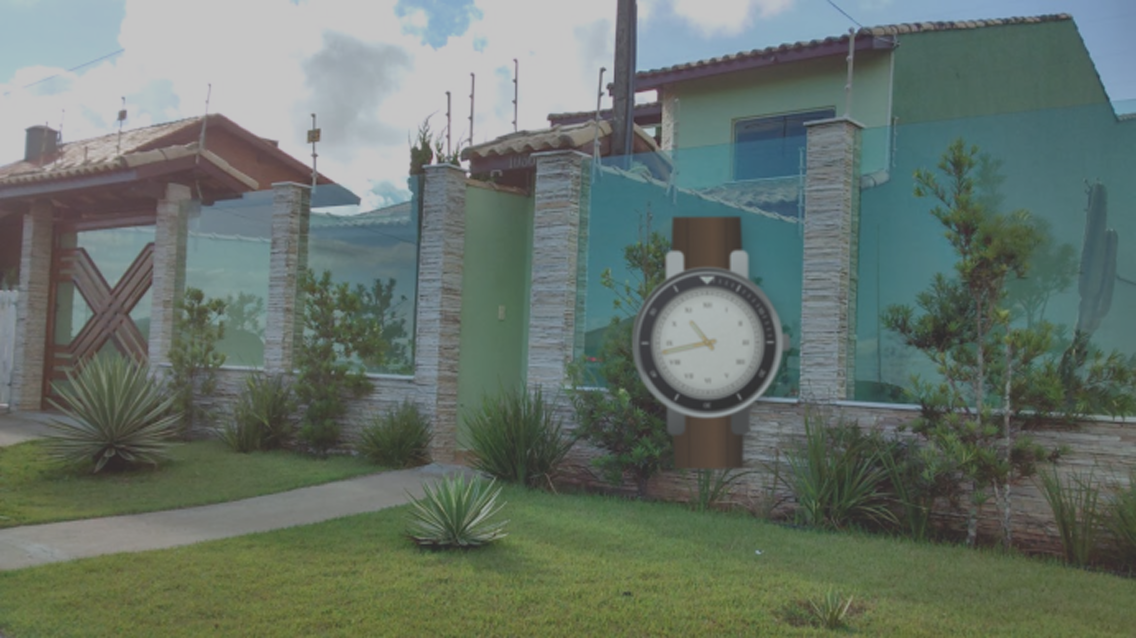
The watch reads **10:43**
